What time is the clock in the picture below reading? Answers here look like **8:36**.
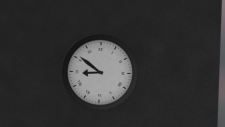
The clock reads **8:51**
